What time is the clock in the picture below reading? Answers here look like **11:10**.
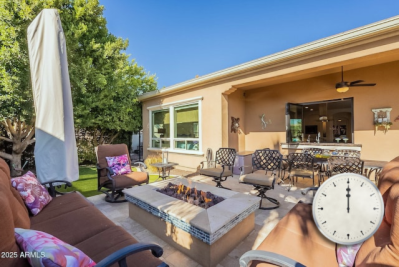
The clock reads **12:00**
